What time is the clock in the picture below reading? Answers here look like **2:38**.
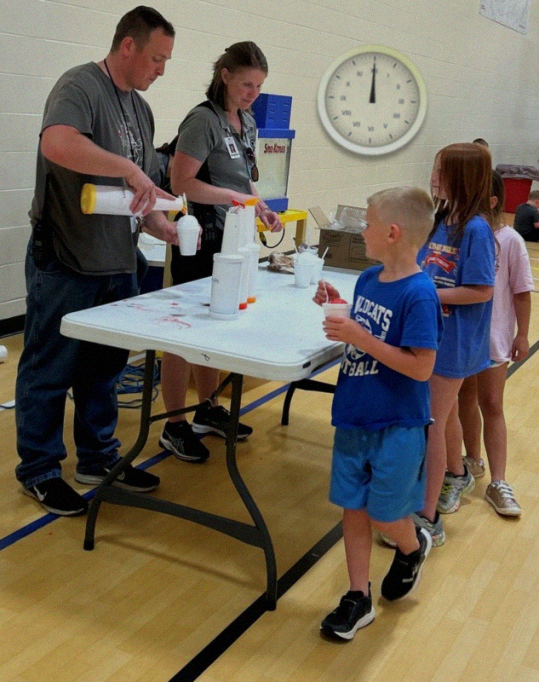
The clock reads **12:00**
